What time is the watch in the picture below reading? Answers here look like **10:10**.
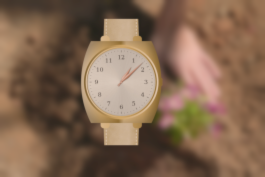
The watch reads **1:08**
